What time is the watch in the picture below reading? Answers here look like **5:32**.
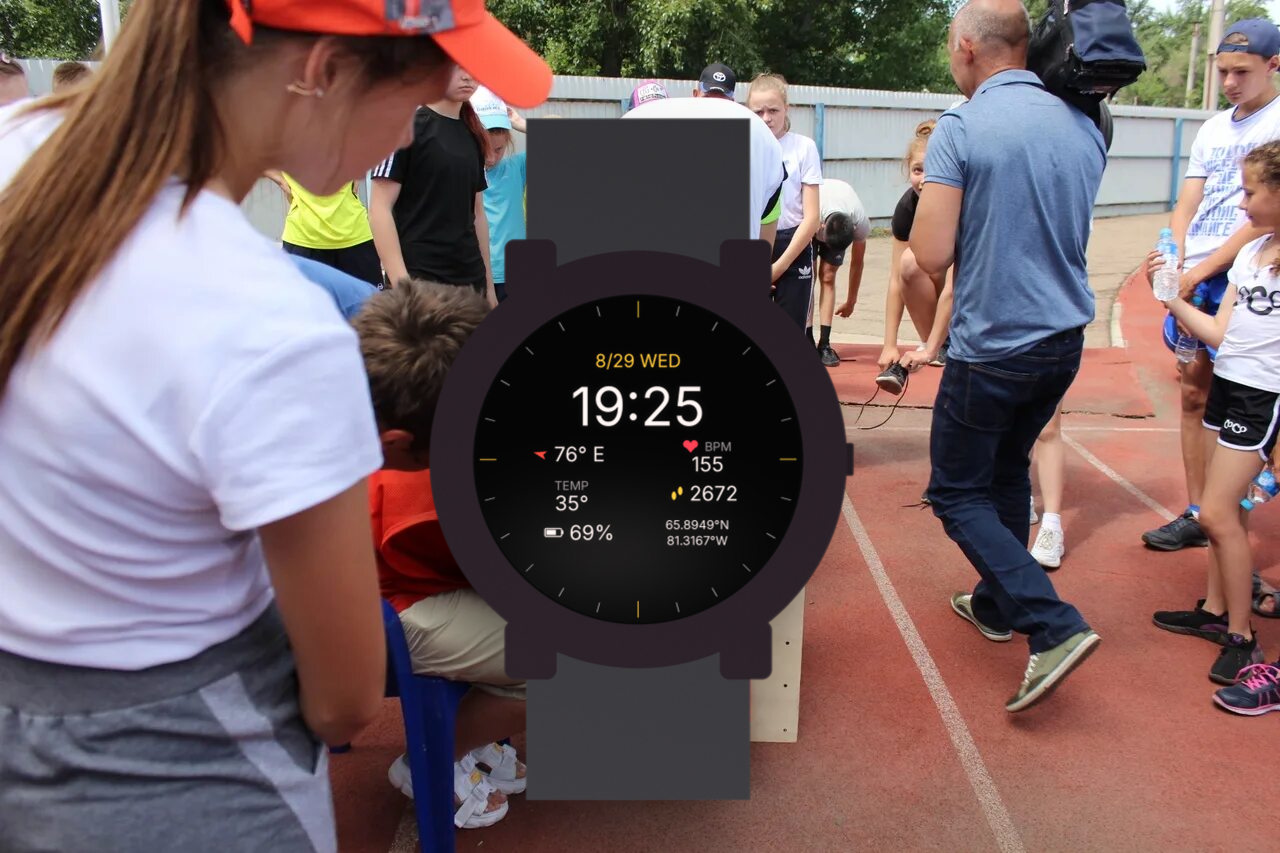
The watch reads **19:25**
